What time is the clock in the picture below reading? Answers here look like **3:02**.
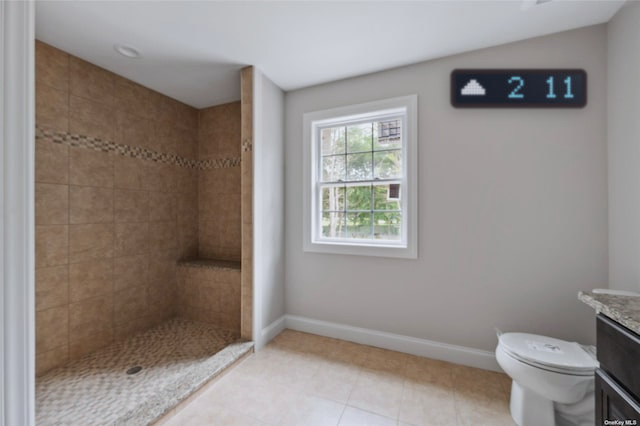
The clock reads **2:11**
